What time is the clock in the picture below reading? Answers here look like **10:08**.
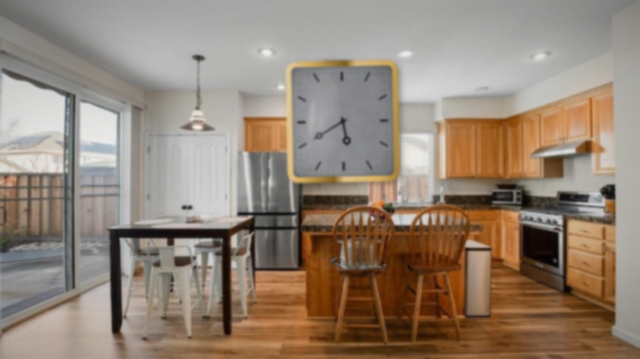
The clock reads **5:40**
